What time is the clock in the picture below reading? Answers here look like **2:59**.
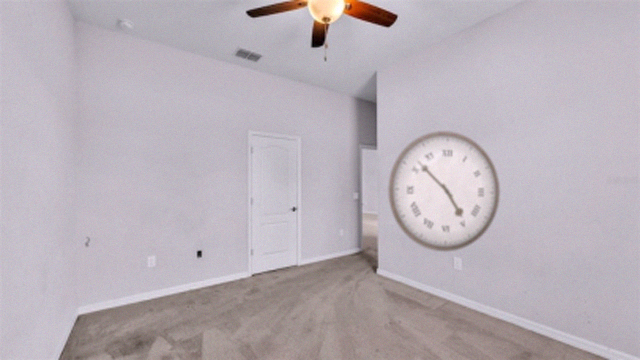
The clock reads **4:52**
